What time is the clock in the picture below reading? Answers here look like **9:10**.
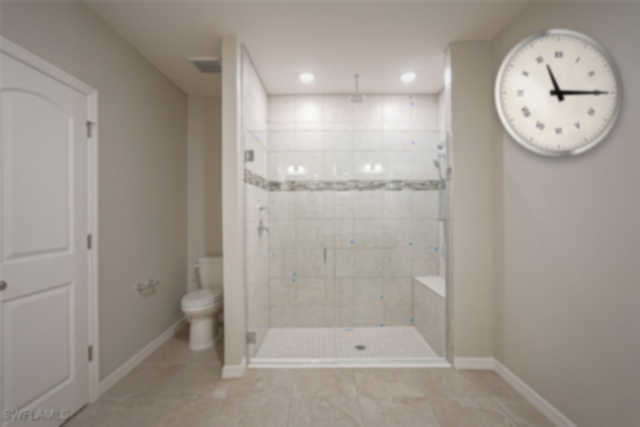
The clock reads **11:15**
